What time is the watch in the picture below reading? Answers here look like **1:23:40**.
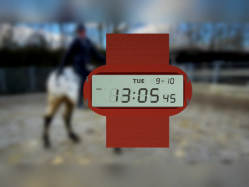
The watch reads **13:05:45**
